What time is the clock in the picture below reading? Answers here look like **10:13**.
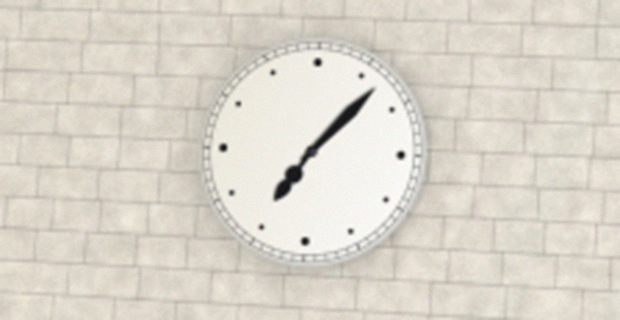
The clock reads **7:07**
